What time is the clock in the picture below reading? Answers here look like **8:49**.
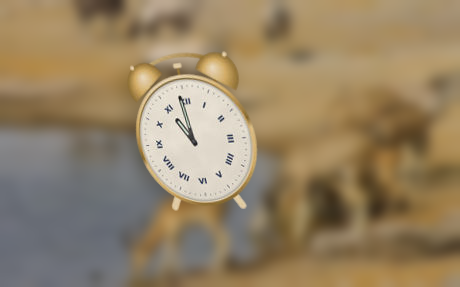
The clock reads **10:59**
